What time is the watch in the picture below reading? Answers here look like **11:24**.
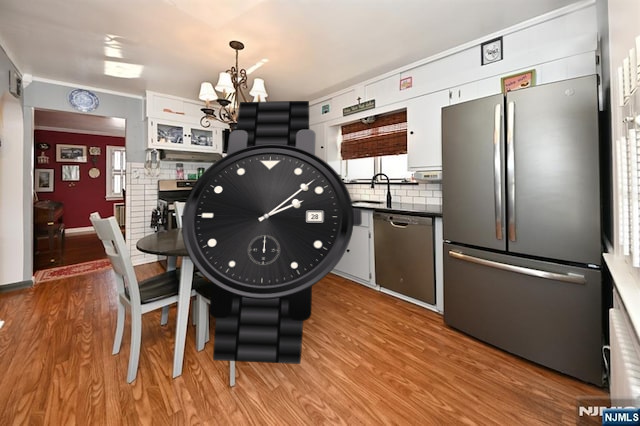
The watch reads **2:08**
